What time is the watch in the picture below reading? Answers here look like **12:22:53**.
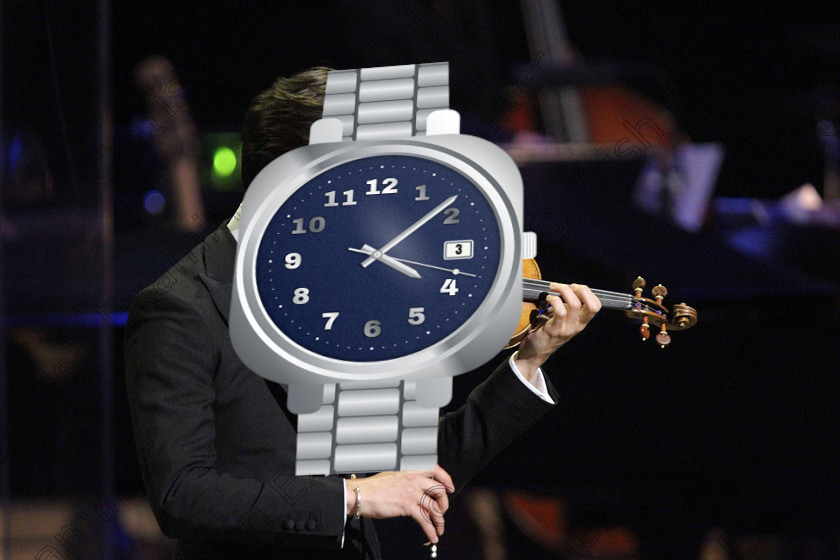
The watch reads **4:08:18**
